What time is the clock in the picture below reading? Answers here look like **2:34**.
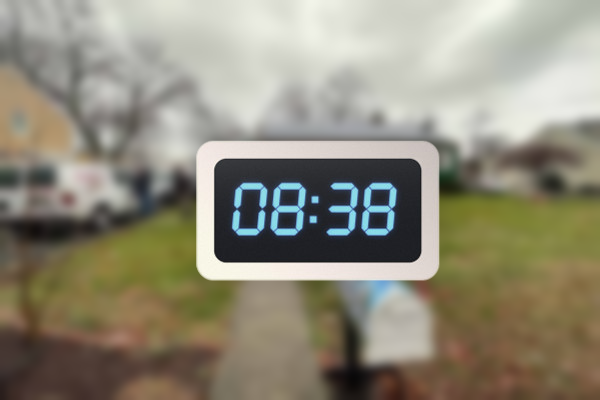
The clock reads **8:38**
